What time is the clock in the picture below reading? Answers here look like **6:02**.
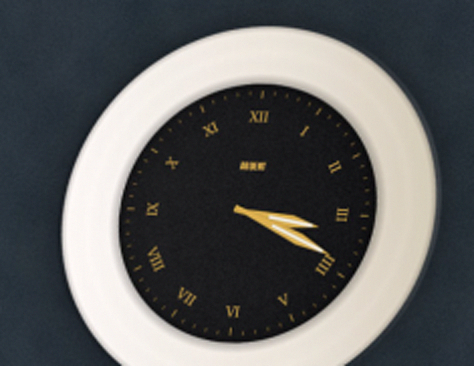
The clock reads **3:19**
